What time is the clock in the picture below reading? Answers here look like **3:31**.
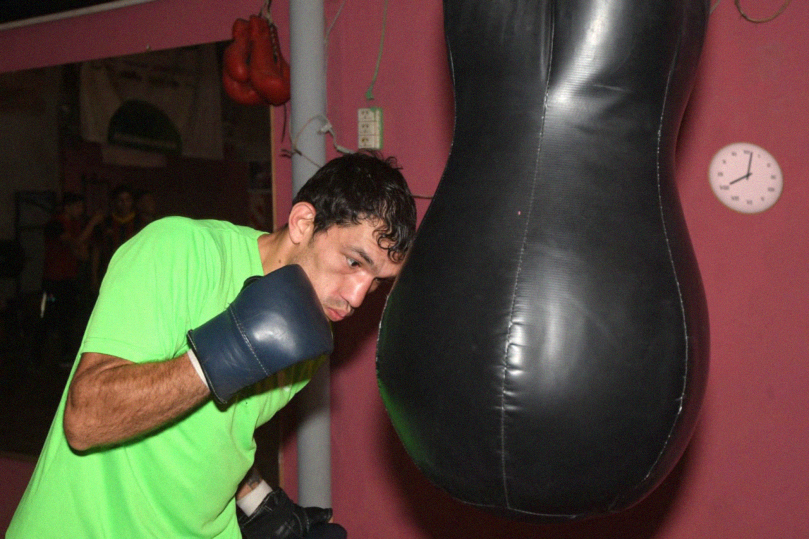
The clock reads **8:02**
